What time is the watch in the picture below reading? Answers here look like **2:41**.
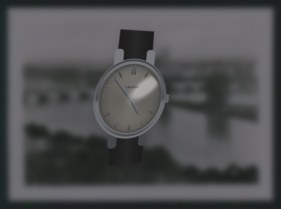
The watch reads **4:53**
